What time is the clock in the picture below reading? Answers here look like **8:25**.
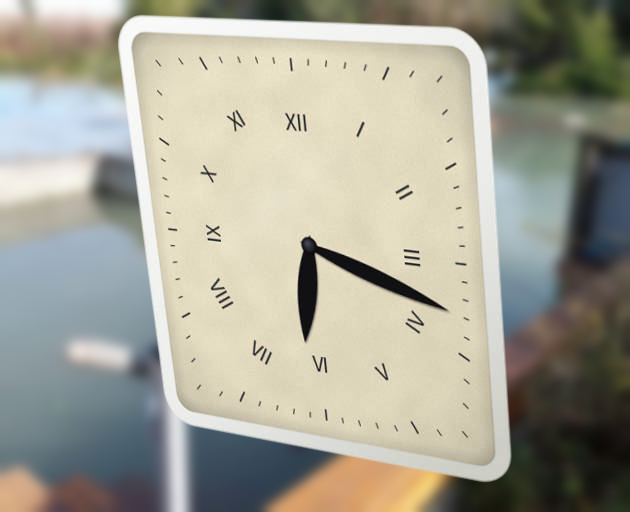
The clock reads **6:18**
